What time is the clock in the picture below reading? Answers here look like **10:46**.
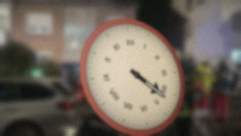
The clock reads **4:22**
